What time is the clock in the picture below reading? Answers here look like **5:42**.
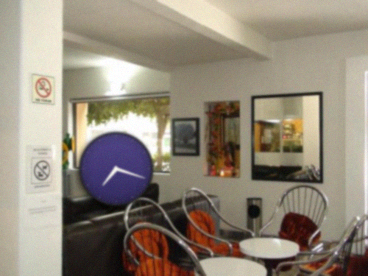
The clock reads **7:18**
